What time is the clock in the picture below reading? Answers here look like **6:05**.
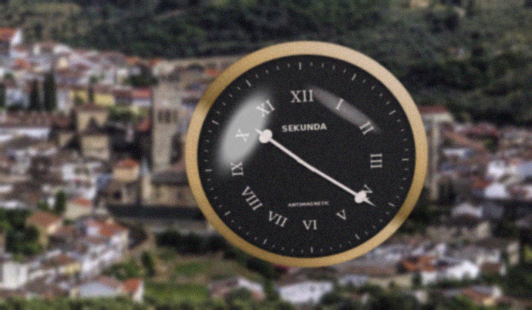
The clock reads **10:21**
